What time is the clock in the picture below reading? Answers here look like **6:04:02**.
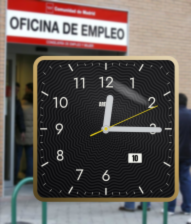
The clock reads **12:15:11**
